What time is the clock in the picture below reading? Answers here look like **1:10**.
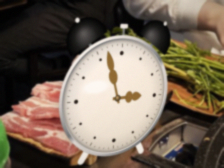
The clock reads **2:57**
